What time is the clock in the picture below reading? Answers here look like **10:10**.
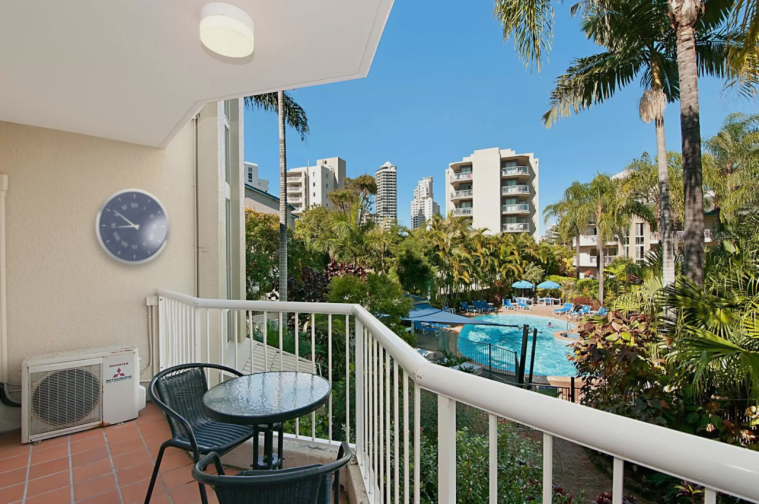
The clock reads **8:51**
